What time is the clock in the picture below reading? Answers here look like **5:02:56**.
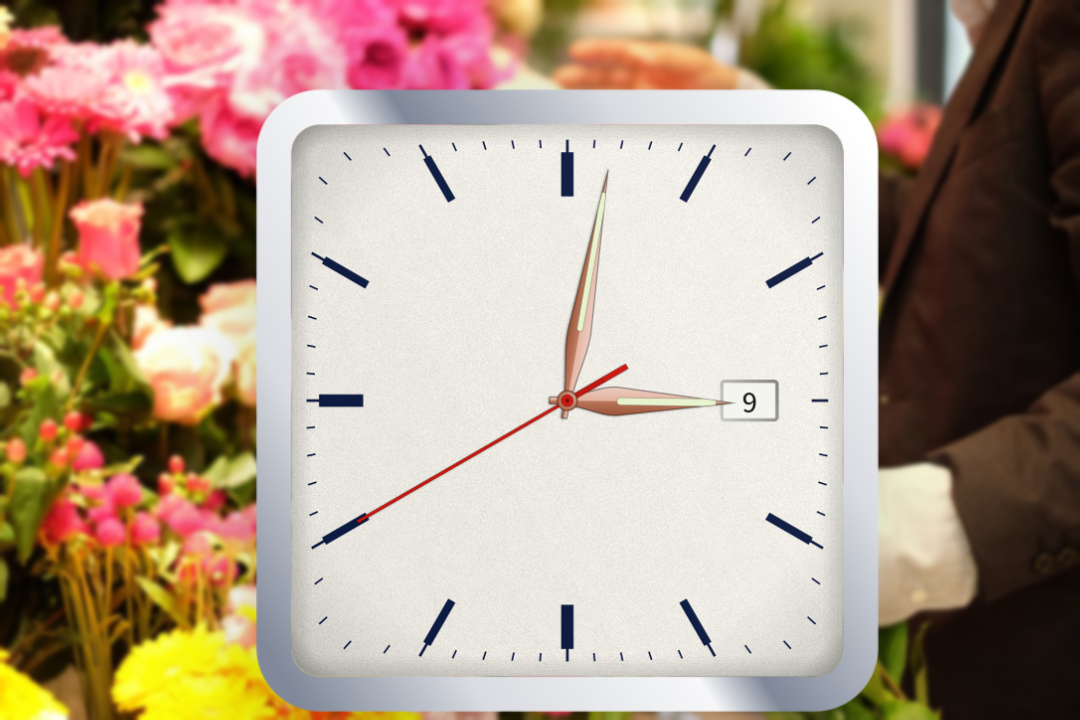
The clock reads **3:01:40**
